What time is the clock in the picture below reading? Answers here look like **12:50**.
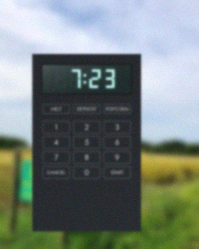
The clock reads **7:23**
